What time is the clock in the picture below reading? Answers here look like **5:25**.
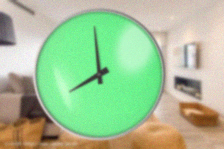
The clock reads **7:59**
